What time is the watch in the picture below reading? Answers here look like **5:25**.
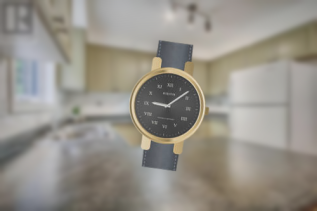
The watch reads **9:08**
